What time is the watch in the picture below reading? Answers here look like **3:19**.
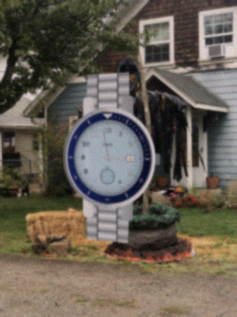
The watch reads **2:58**
